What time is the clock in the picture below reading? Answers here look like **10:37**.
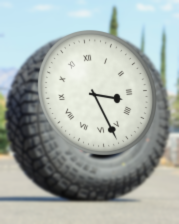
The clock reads **3:27**
